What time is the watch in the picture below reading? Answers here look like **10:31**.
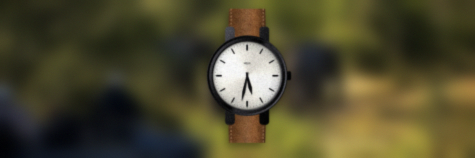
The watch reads **5:32**
